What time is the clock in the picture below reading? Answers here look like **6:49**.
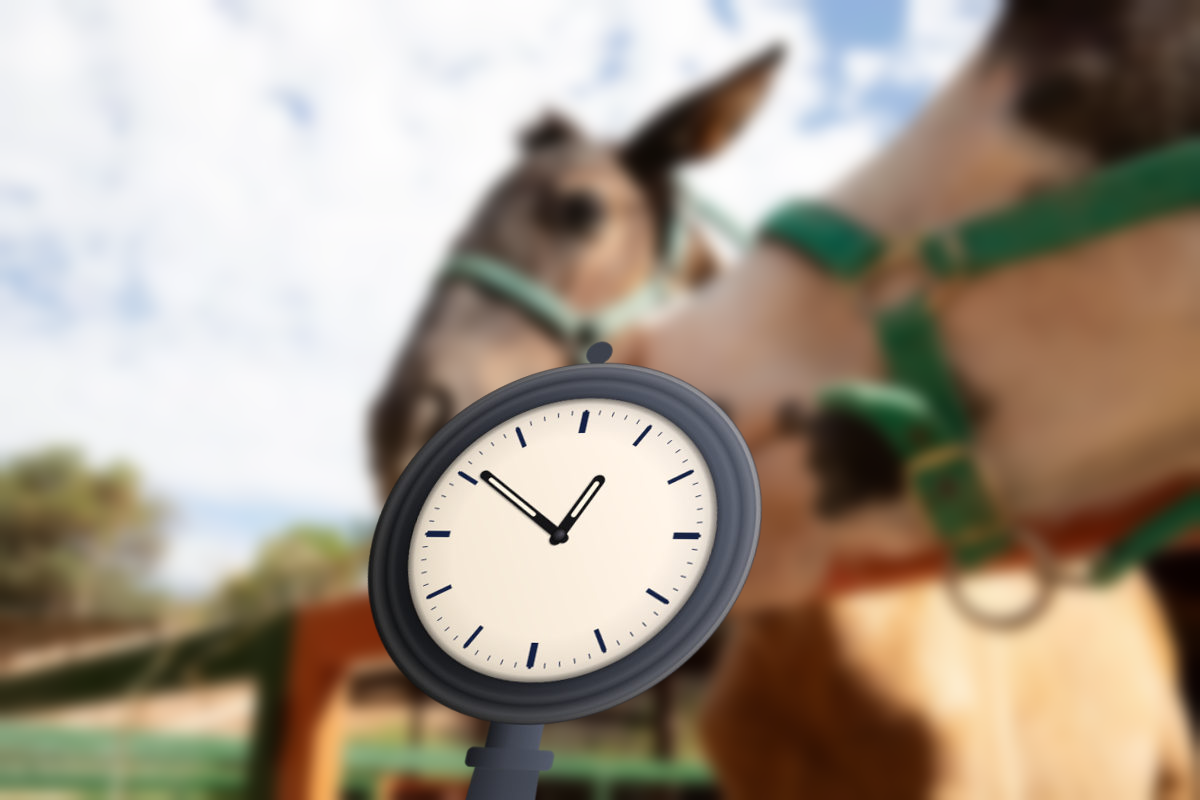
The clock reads **12:51**
